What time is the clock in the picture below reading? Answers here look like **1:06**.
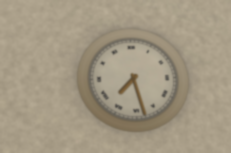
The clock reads **7:28**
